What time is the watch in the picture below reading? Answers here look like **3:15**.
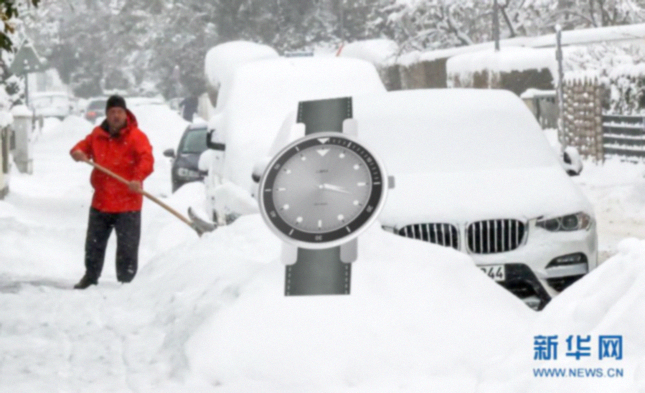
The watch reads **3:18**
